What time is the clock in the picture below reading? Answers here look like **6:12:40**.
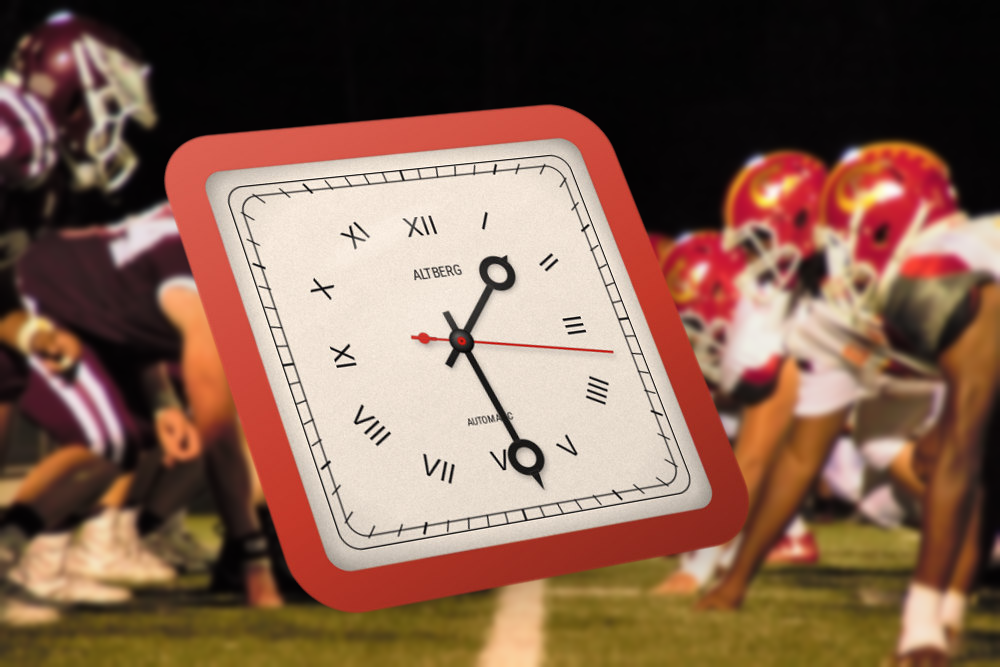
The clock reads **1:28:17**
